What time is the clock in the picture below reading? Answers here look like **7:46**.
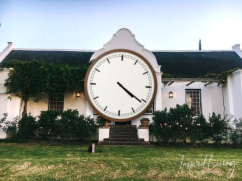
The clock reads **4:21**
